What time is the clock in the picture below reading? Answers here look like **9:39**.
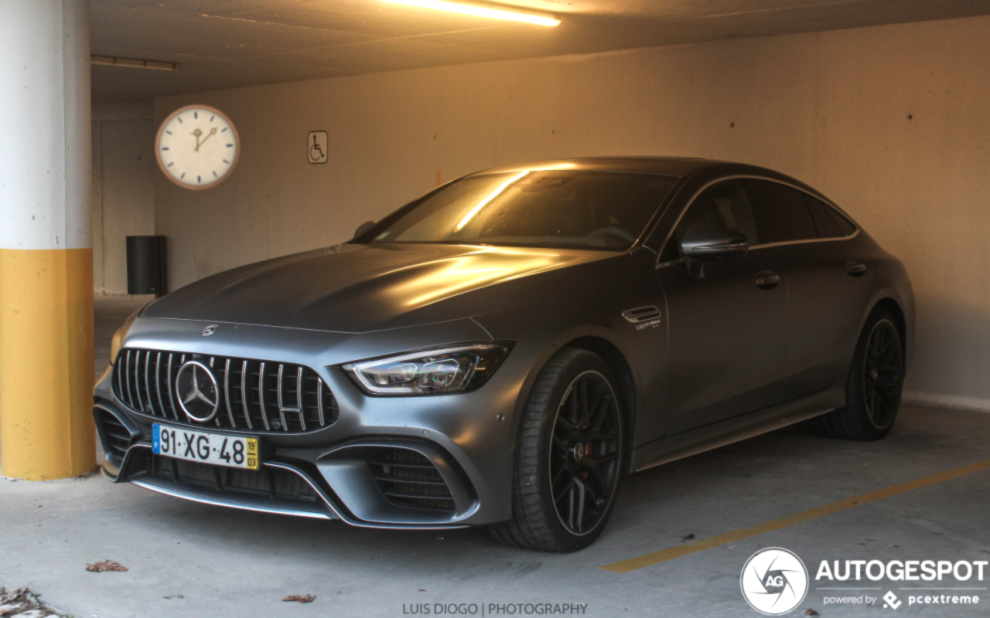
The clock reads **12:08**
